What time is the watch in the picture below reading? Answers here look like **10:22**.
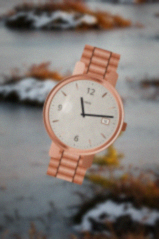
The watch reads **11:13**
